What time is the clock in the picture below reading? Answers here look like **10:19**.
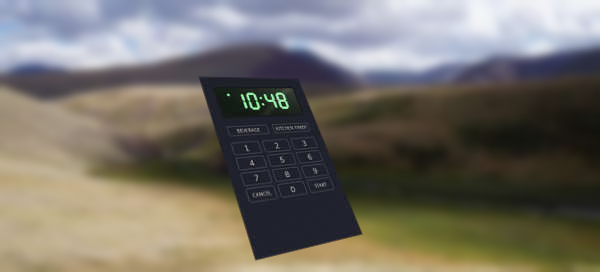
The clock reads **10:48**
